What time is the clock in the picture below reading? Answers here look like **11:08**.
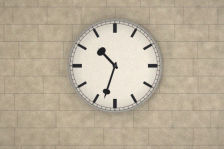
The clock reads **10:33**
